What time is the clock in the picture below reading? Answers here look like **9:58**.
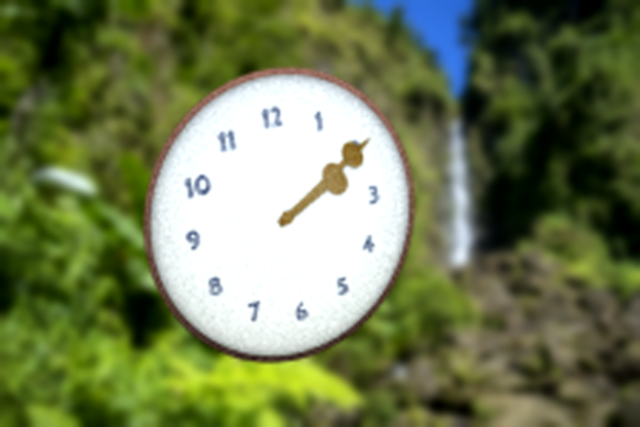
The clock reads **2:10**
